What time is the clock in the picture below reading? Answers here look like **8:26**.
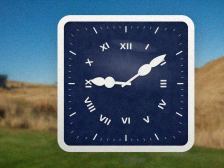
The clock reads **9:09**
